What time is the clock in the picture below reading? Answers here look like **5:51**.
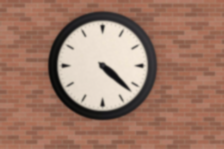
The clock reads **4:22**
